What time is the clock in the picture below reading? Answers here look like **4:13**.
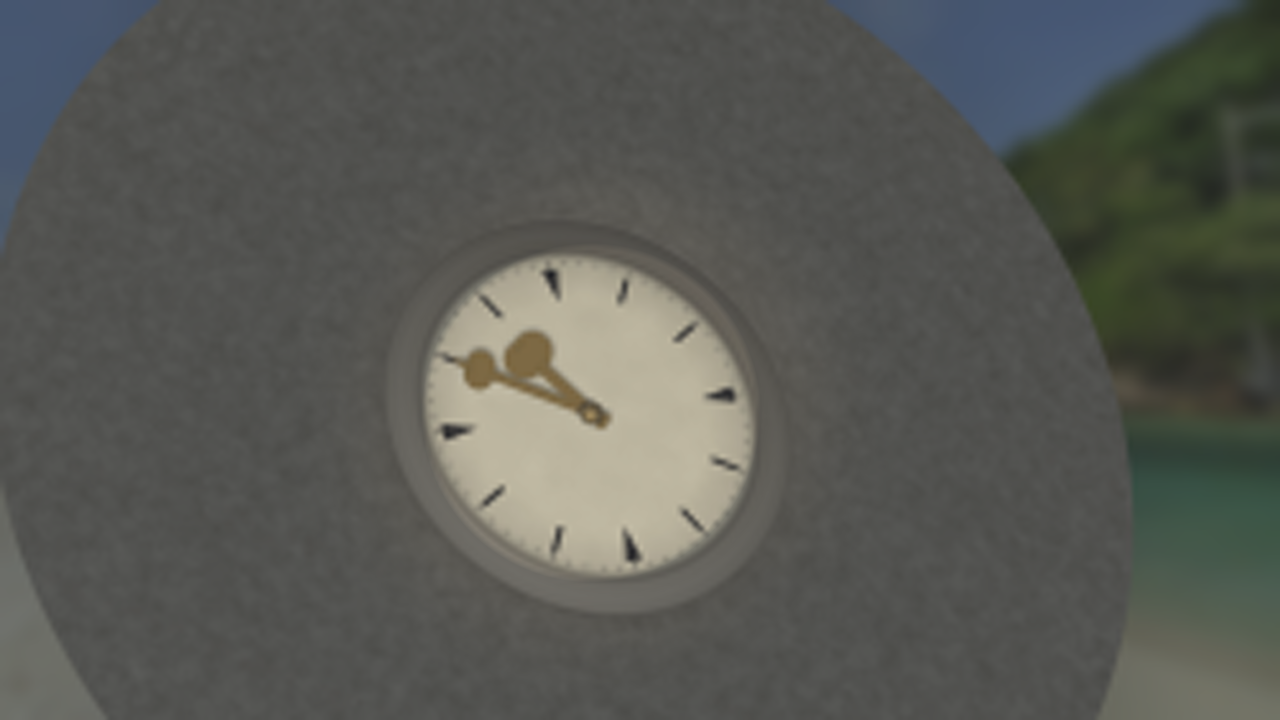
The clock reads **10:50**
